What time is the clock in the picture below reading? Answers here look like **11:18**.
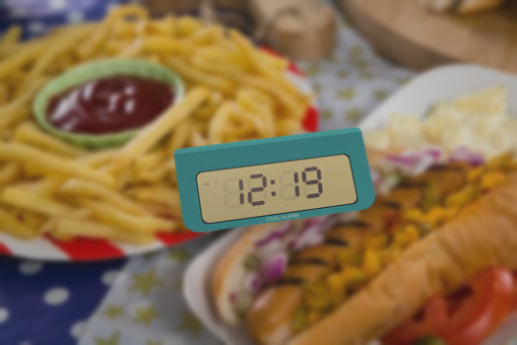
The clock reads **12:19**
